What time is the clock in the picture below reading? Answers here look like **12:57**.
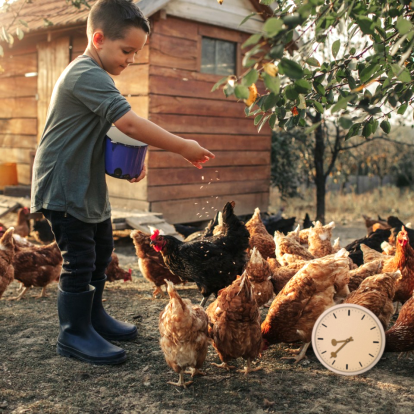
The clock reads **8:37**
